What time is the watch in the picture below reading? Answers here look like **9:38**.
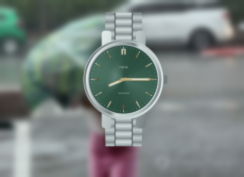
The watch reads **8:15**
